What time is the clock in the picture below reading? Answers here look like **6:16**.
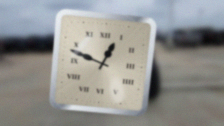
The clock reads **12:48**
